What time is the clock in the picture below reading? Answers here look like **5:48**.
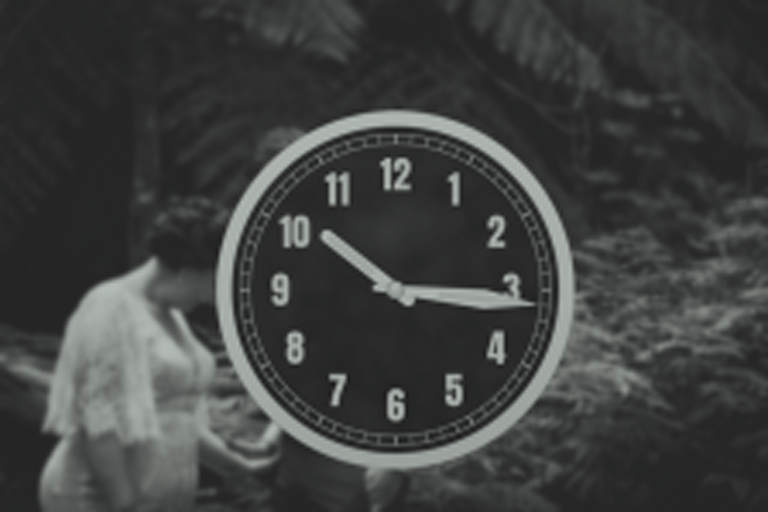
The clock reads **10:16**
